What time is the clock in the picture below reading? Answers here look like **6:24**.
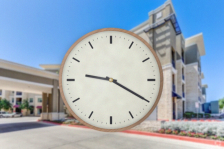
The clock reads **9:20**
